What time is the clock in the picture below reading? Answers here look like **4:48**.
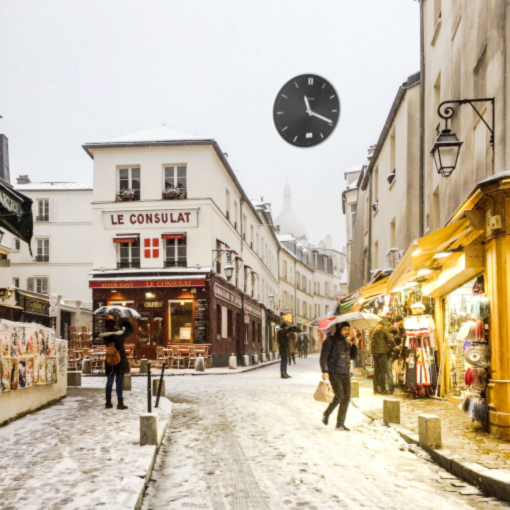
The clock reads **11:19**
